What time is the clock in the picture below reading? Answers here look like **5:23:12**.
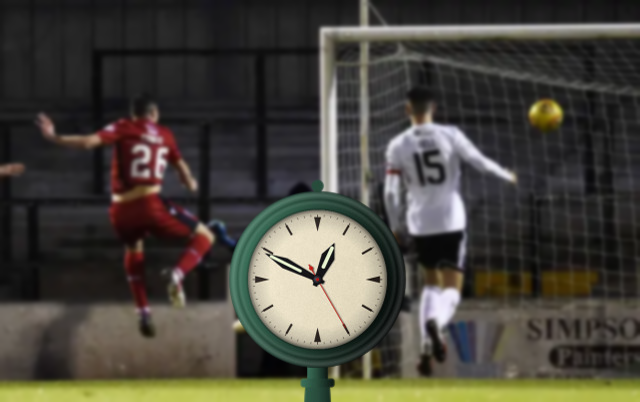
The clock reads **12:49:25**
